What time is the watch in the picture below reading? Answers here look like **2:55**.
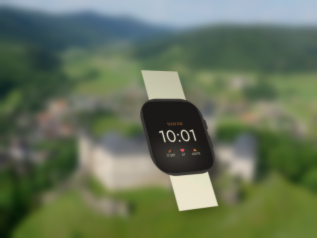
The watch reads **10:01**
